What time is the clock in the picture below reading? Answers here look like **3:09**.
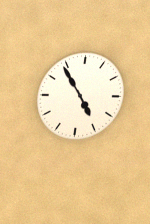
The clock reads **4:54**
